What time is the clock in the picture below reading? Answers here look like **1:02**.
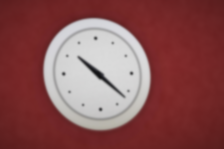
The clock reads **10:22**
